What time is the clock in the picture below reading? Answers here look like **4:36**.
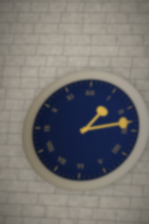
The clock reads **1:13**
